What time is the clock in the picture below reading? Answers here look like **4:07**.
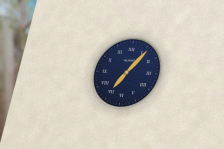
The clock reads **7:06**
